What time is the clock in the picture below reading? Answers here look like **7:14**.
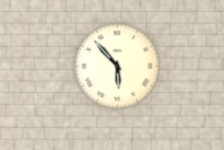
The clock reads **5:53**
